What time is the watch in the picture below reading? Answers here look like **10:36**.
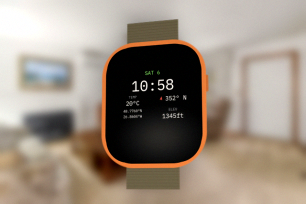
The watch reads **10:58**
